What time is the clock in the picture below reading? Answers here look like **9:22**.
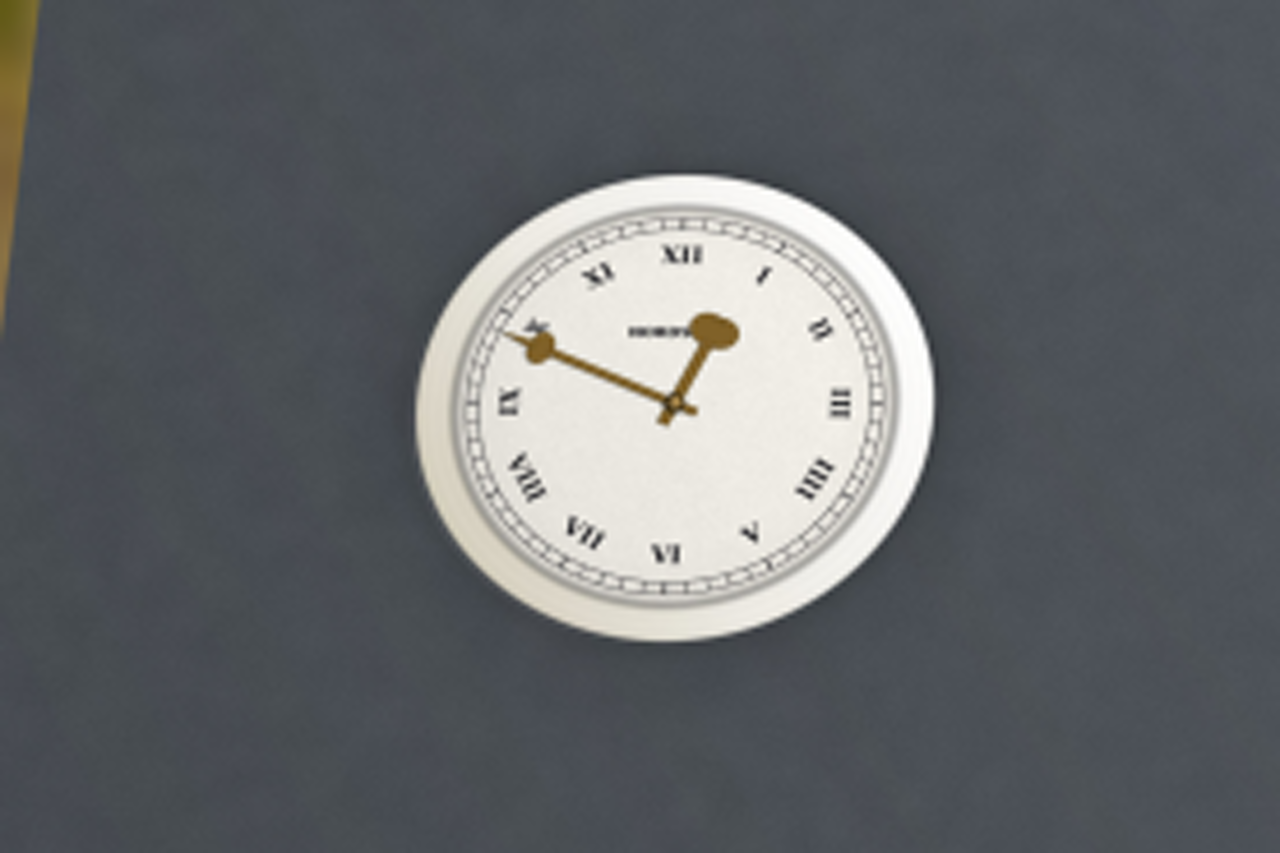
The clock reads **12:49**
